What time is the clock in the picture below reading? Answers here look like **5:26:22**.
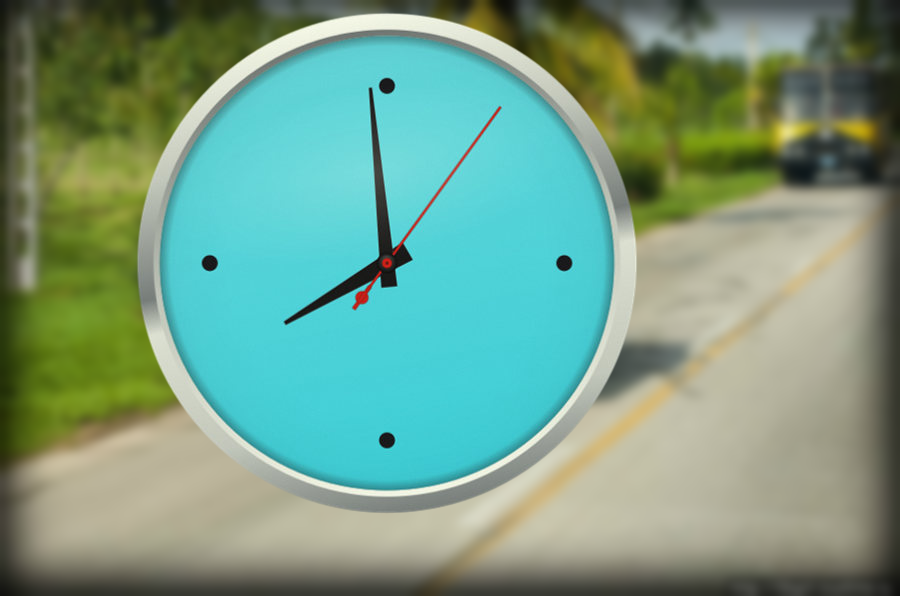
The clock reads **7:59:06**
